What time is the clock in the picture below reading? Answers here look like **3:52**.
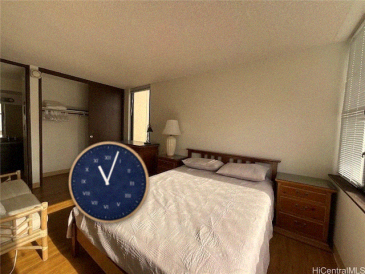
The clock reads **11:03**
